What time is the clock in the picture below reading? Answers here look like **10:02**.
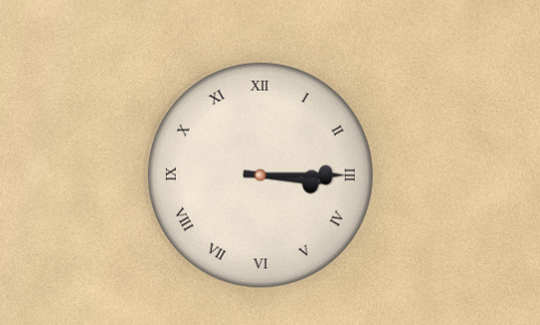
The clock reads **3:15**
